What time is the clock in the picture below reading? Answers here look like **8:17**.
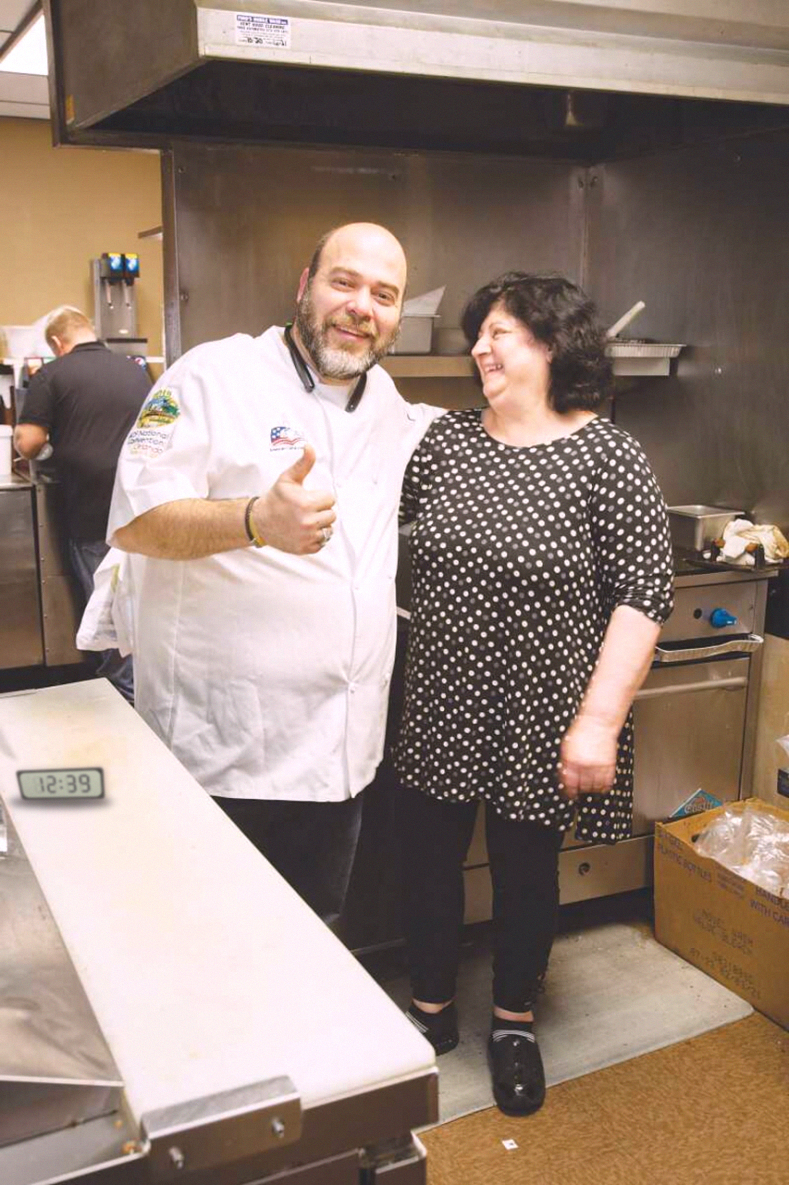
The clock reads **12:39**
